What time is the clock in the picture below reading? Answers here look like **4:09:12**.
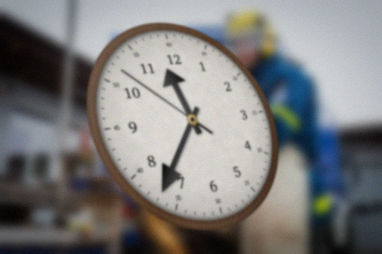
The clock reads **11:36:52**
